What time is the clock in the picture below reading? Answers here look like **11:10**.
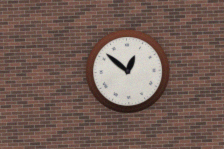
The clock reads **12:52**
